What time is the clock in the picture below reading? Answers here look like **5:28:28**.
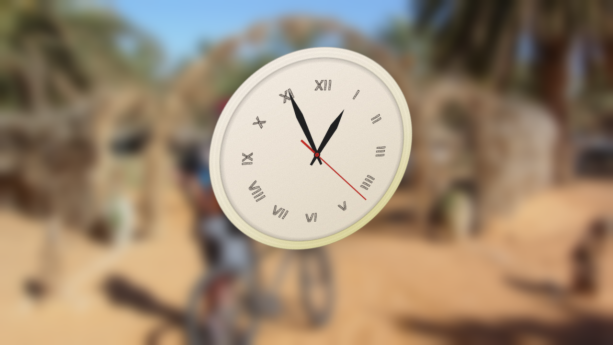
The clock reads **12:55:22**
